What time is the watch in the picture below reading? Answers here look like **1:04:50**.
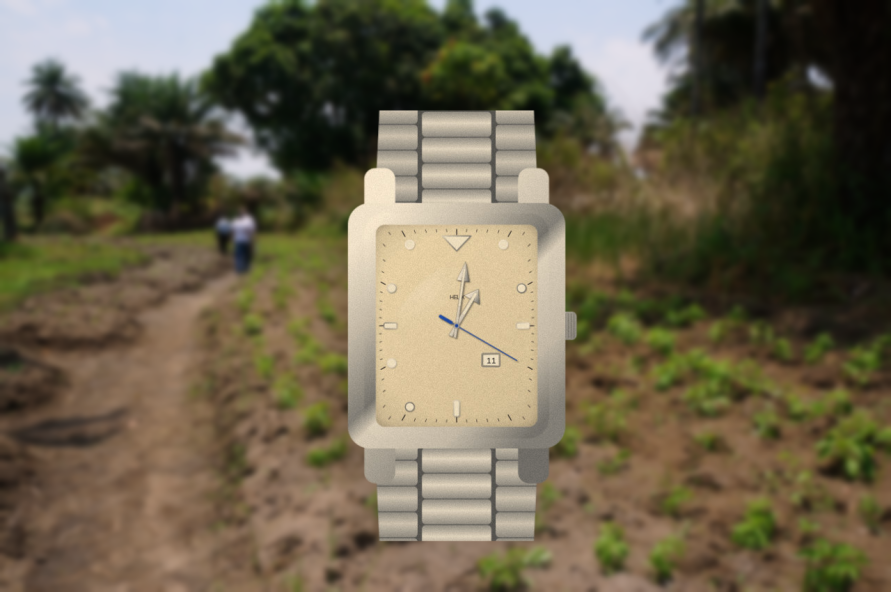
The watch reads **1:01:20**
